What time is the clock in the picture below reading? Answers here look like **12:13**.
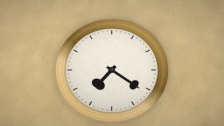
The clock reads **7:21**
